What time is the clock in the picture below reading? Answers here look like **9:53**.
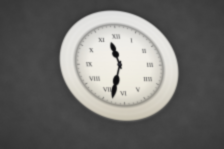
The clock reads **11:33**
